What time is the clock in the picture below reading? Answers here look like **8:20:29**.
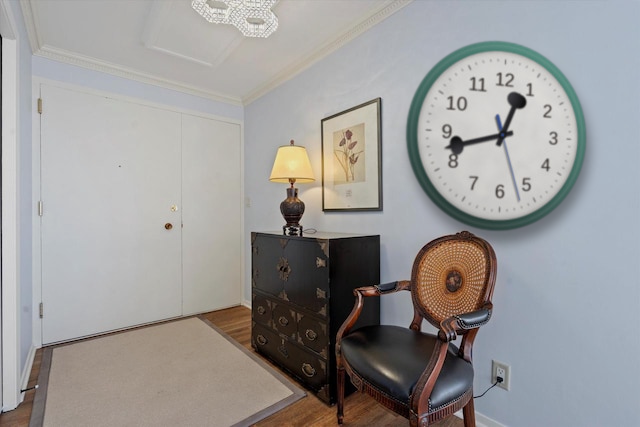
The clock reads **12:42:27**
